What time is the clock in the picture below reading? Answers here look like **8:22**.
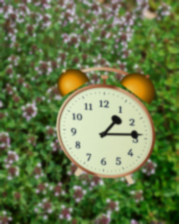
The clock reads **1:14**
